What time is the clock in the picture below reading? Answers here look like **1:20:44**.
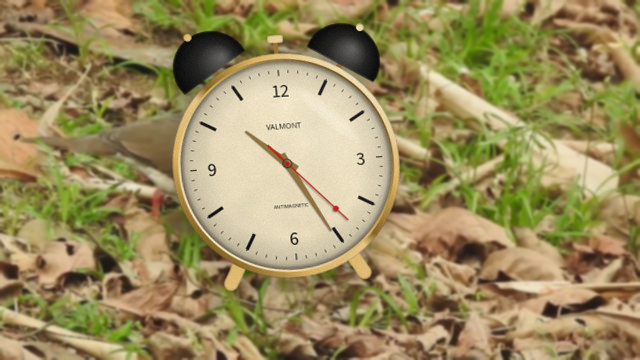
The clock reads **10:25:23**
